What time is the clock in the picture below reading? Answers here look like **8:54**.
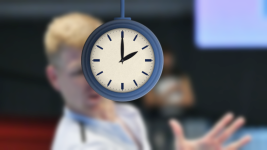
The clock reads **2:00**
